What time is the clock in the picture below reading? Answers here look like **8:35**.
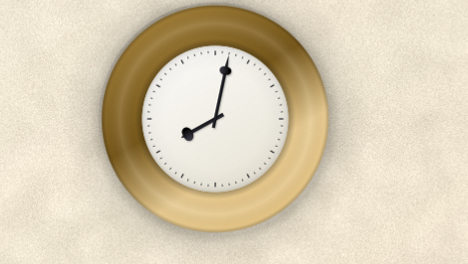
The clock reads **8:02**
